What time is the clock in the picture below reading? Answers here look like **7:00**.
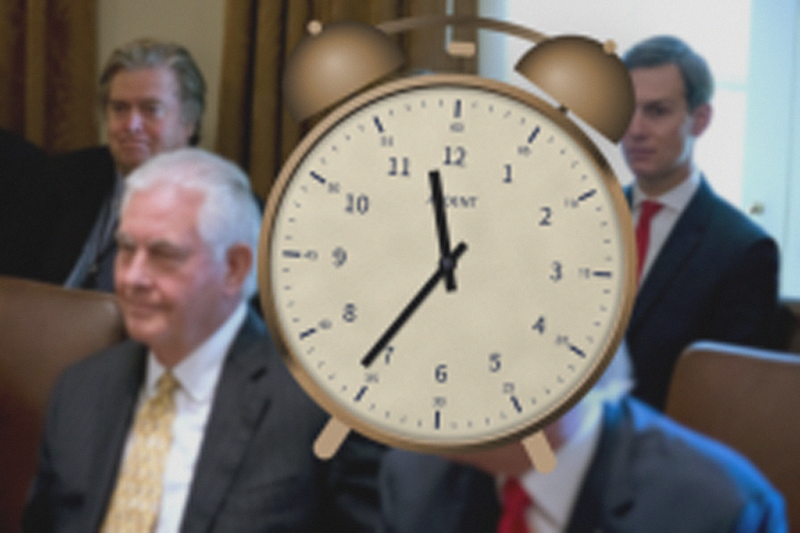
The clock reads **11:36**
